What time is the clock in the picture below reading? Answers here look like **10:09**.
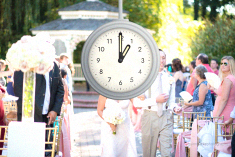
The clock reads **1:00**
